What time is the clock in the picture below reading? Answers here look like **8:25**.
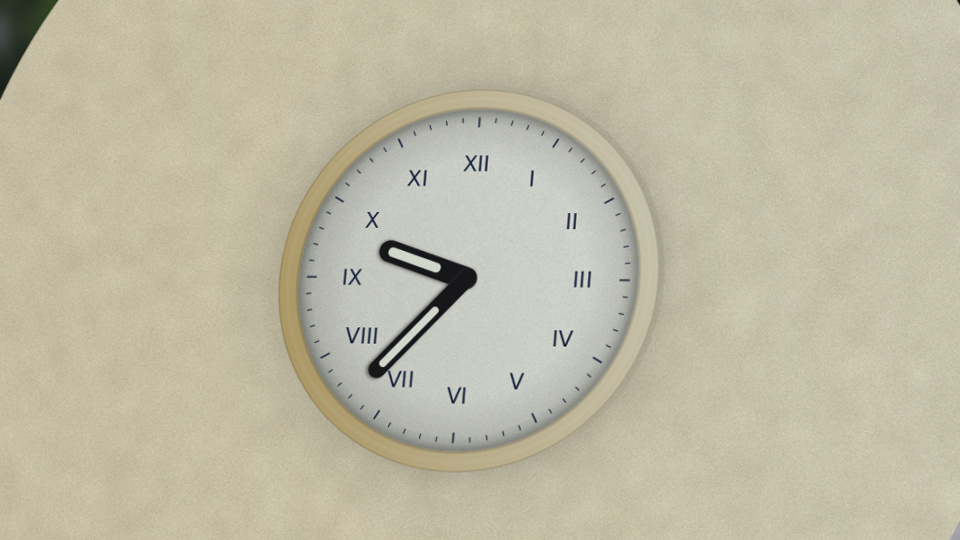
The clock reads **9:37**
